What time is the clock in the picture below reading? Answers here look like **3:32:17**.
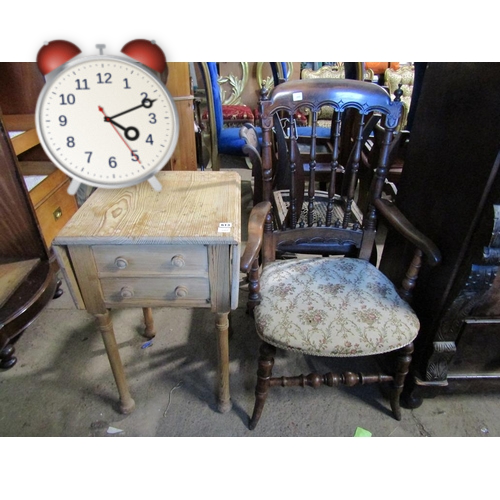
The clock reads **4:11:25**
